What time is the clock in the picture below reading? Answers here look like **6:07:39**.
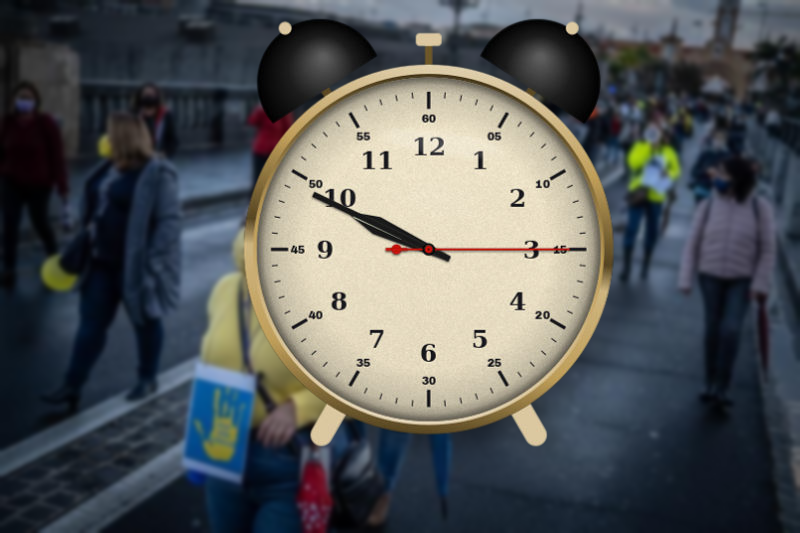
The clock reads **9:49:15**
